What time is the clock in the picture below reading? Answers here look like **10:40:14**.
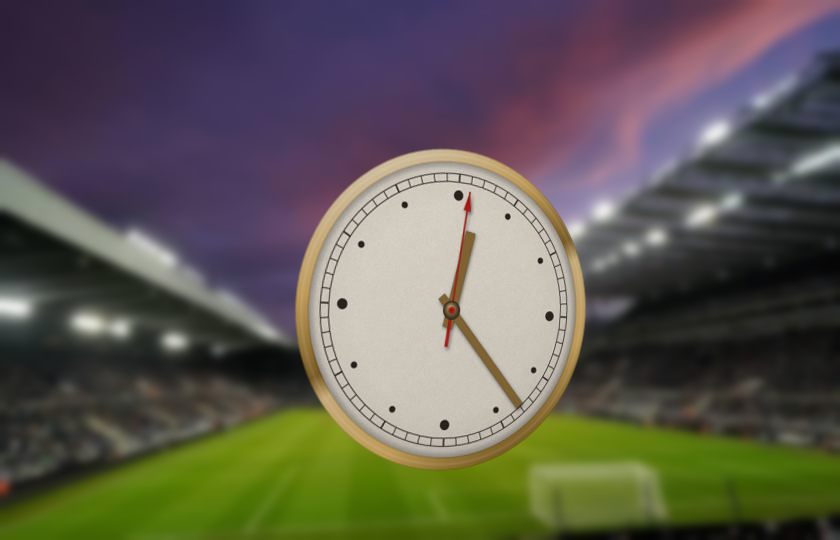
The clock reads **12:23:01**
